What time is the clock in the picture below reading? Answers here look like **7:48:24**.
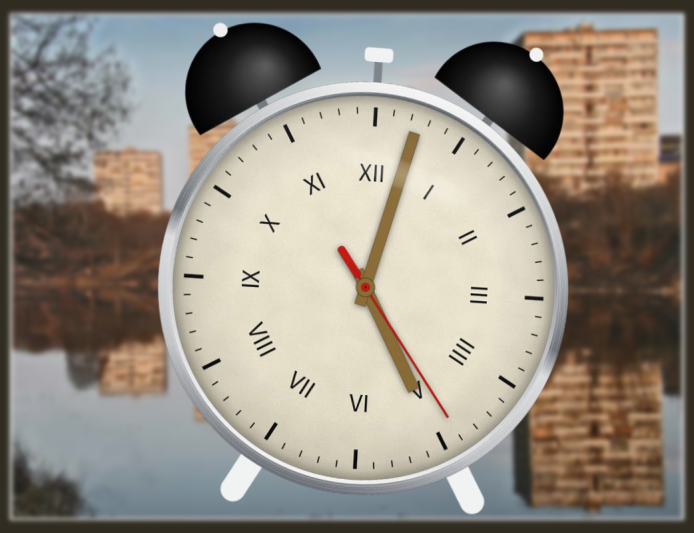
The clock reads **5:02:24**
